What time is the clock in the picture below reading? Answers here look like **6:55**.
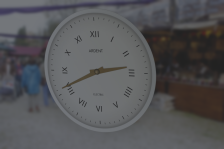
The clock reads **2:41**
